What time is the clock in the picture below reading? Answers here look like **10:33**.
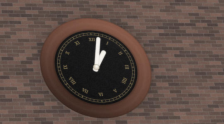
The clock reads **1:02**
